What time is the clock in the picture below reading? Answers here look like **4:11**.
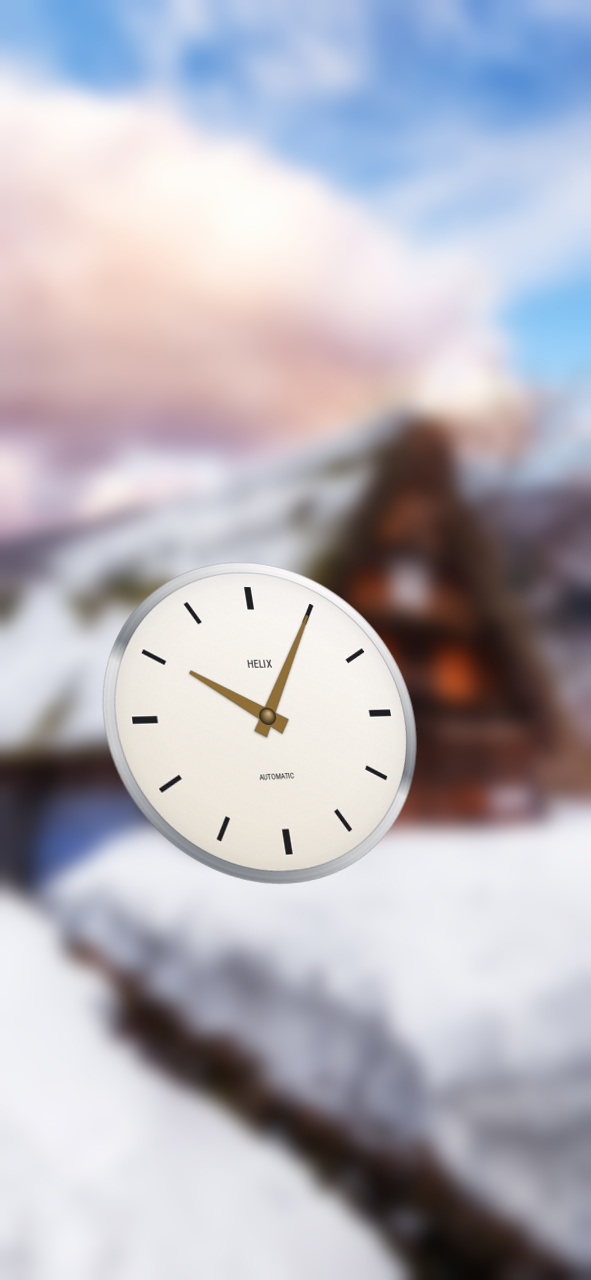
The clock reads **10:05**
